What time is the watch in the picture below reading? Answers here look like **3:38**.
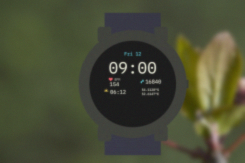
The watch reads **9:00**
